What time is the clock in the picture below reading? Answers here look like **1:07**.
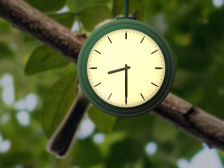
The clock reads **8:30**
